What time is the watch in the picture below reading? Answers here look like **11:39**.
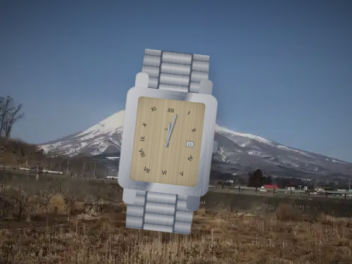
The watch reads **12:02**
